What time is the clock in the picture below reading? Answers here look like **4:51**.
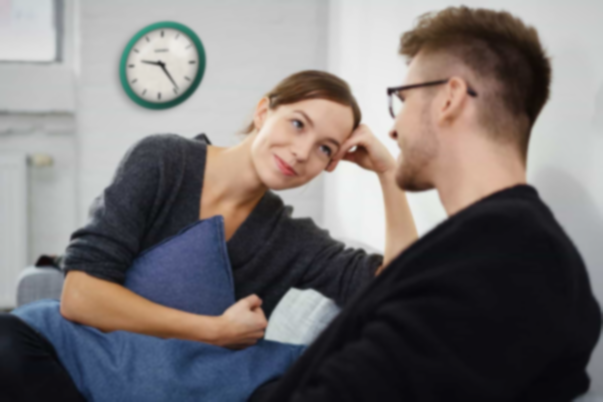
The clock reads **9:24**
